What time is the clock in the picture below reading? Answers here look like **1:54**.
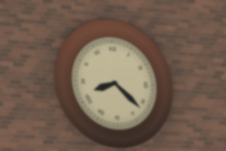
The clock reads **8:22**
